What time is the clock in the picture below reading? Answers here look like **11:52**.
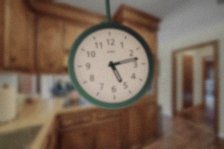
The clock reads **5:13**
